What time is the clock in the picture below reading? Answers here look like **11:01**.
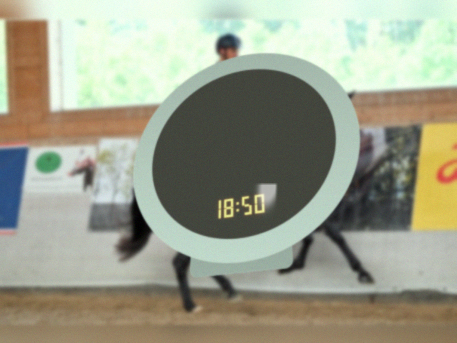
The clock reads **18:50**
